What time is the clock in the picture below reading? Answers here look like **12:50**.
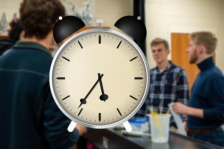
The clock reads **5:36**
